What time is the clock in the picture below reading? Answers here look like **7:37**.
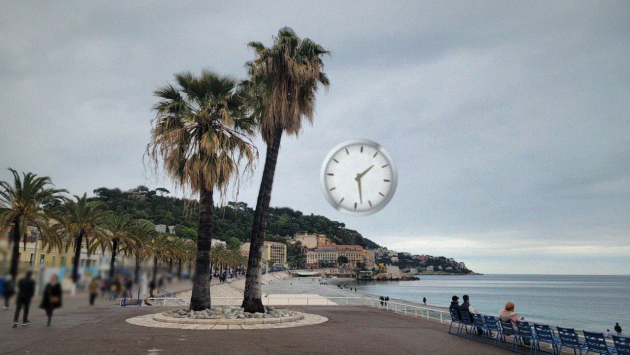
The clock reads **1:28**
